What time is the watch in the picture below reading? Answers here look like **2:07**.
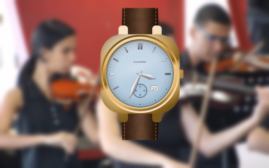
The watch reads **3:34**
